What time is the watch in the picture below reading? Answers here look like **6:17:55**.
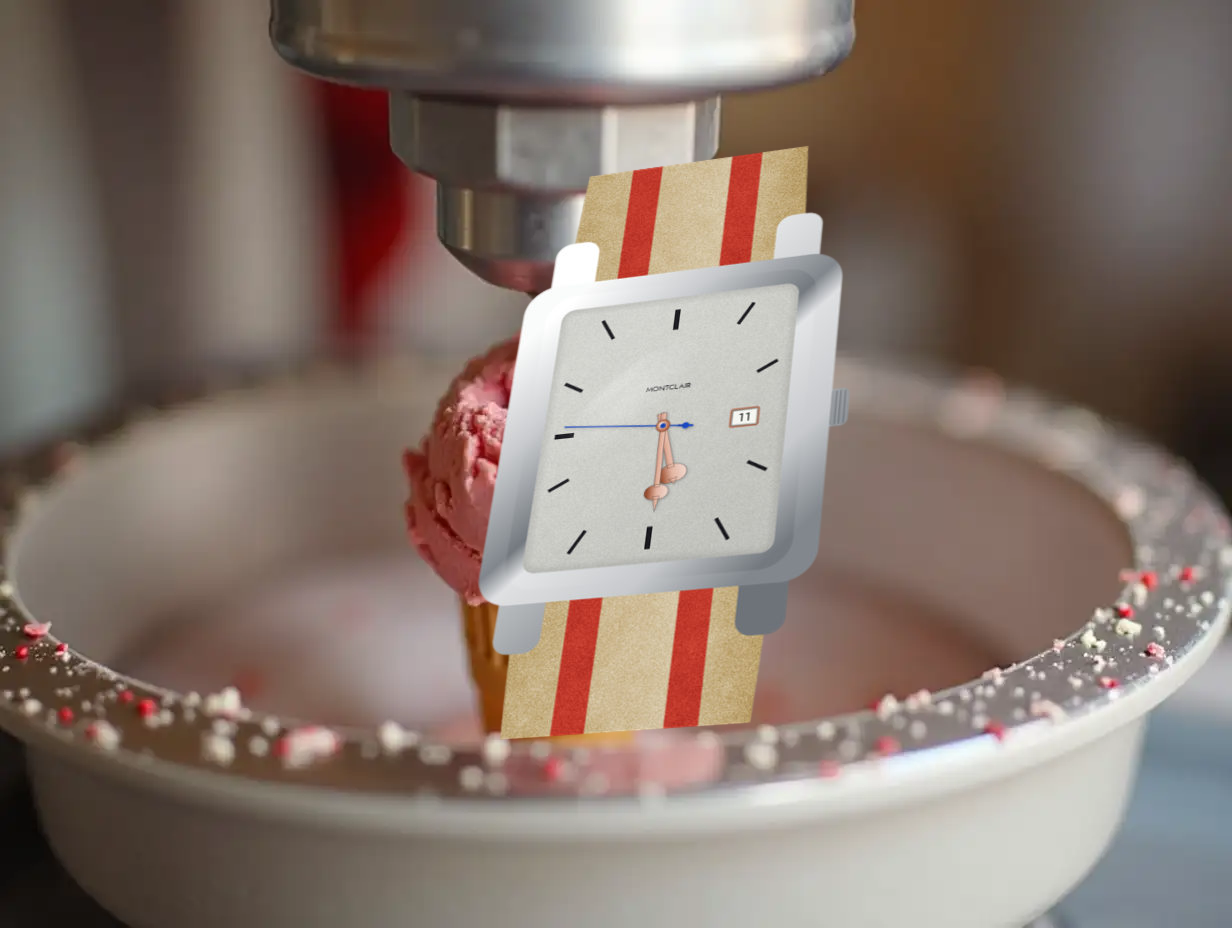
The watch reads **5:29:46**
